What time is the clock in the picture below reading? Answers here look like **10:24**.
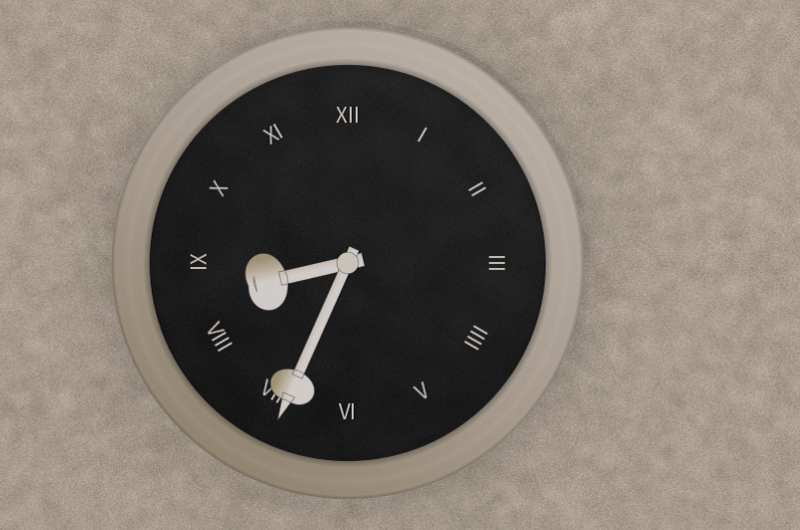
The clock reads **8:34**
